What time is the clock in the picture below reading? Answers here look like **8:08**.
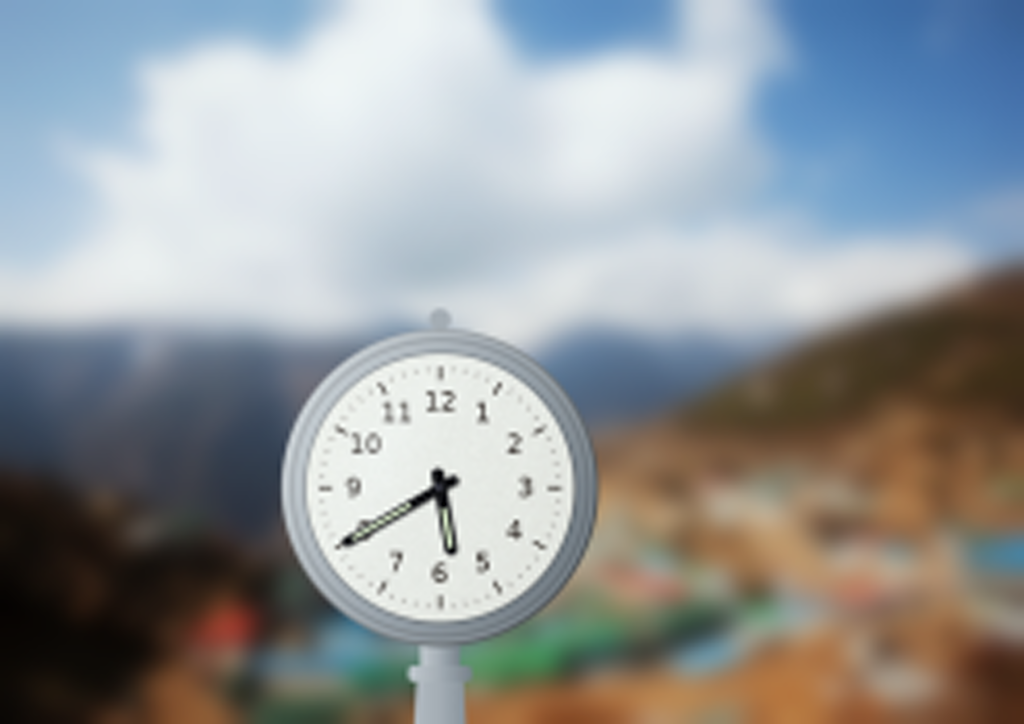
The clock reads **5:40**
